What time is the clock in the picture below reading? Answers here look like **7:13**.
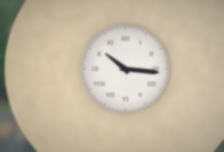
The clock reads **10:16**
